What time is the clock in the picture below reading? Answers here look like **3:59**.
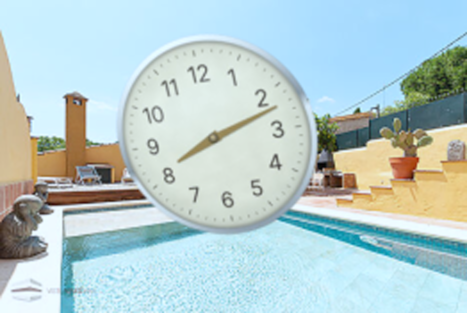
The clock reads **8:12**
